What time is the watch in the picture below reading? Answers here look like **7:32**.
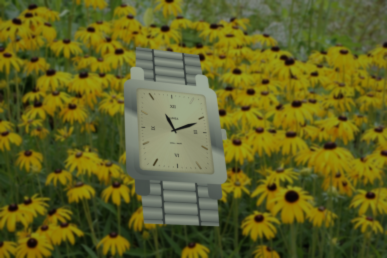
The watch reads **11:11**
